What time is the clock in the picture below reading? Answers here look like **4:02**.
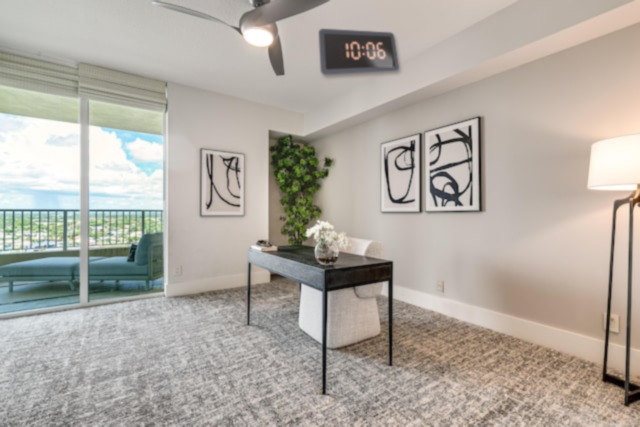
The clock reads **10:06**
